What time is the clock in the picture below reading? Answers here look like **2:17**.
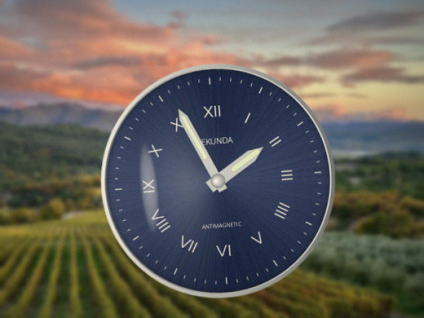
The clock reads **1:56**
